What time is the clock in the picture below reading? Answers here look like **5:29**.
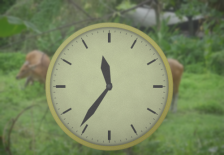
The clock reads **11:36**
